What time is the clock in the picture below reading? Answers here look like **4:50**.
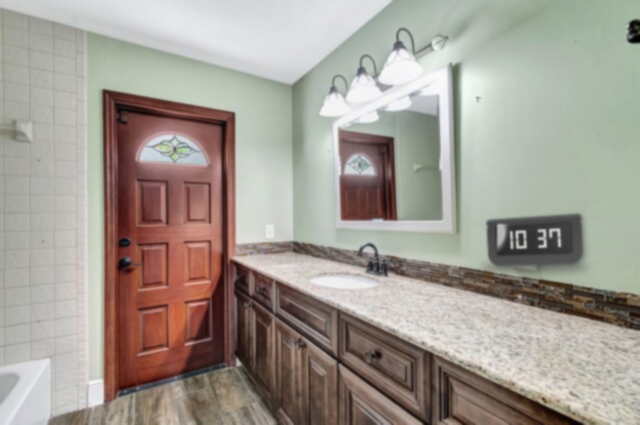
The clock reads **10:37**
